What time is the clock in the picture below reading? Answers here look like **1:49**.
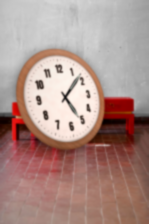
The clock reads **5:08**
